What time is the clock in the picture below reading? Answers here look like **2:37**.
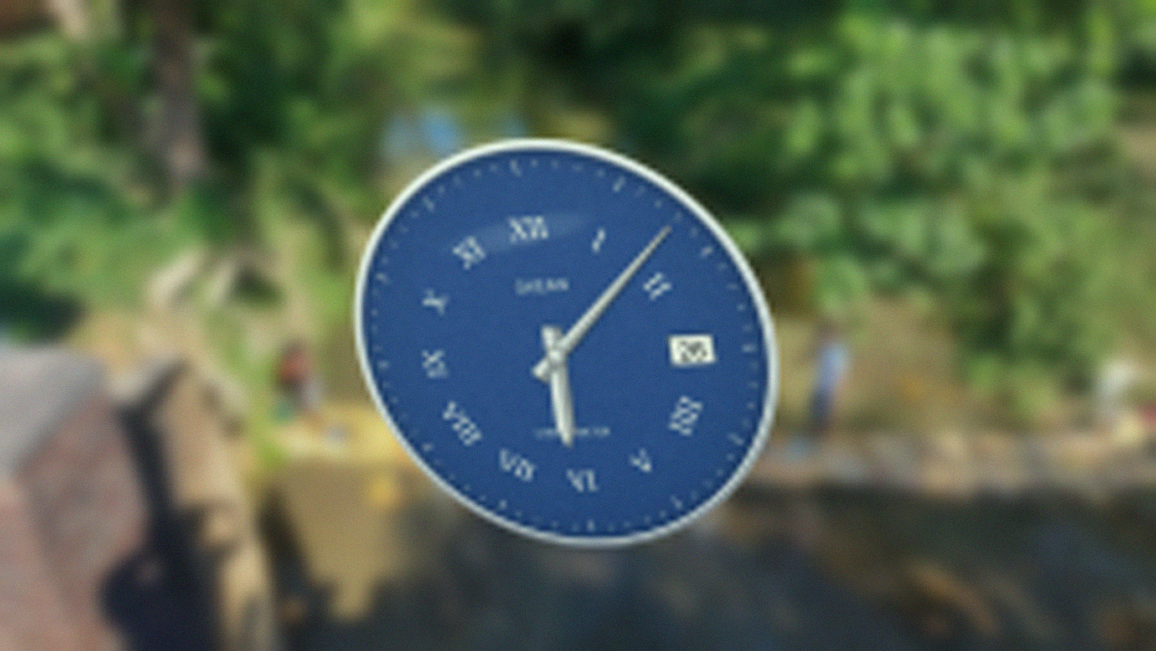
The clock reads **6:08**
